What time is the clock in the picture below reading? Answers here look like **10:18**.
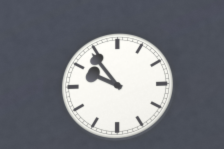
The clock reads **9:54**
